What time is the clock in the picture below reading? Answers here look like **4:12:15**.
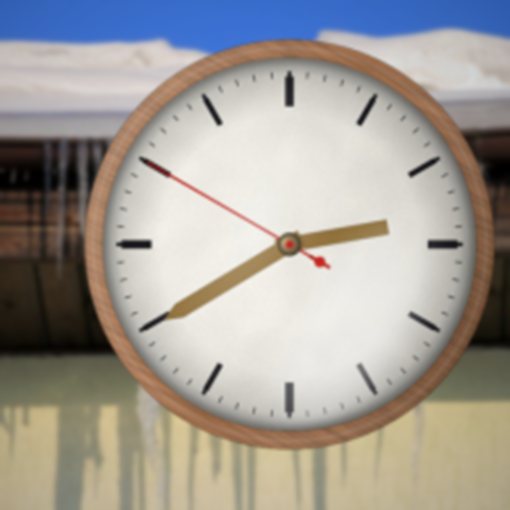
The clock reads **2:39:50**
